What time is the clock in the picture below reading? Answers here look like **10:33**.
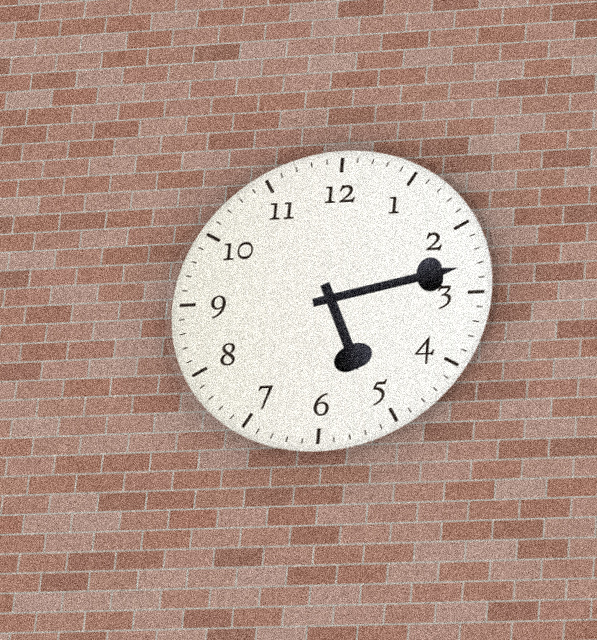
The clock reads **5:13**
